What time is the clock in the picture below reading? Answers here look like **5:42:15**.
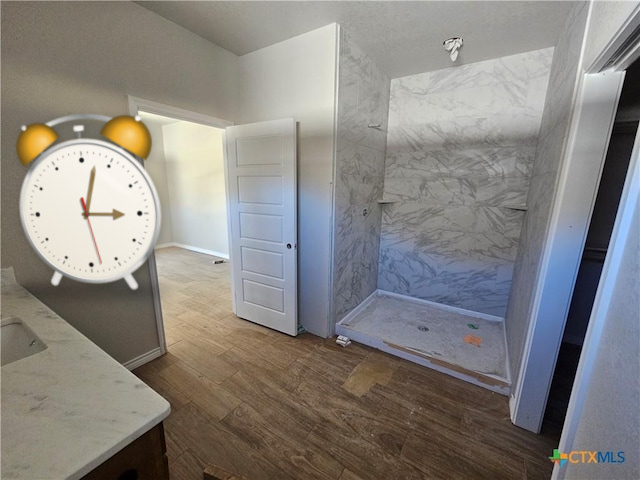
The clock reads **3:02:28**
